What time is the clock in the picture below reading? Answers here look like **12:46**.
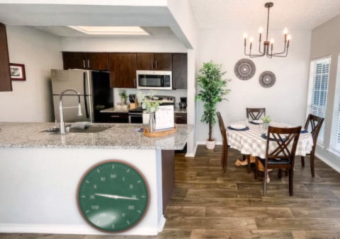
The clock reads **9:16**
